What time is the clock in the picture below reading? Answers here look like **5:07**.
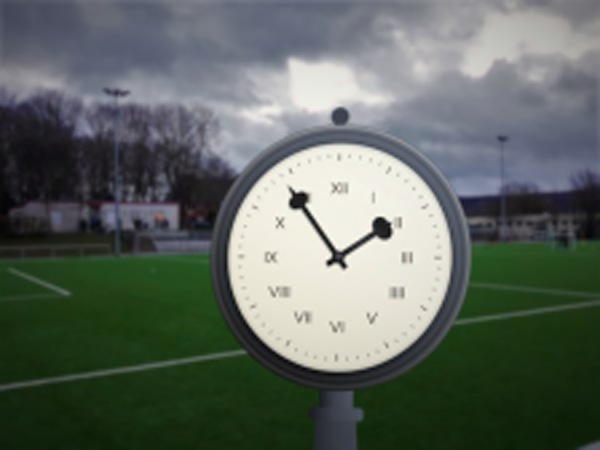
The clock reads **1:54**
